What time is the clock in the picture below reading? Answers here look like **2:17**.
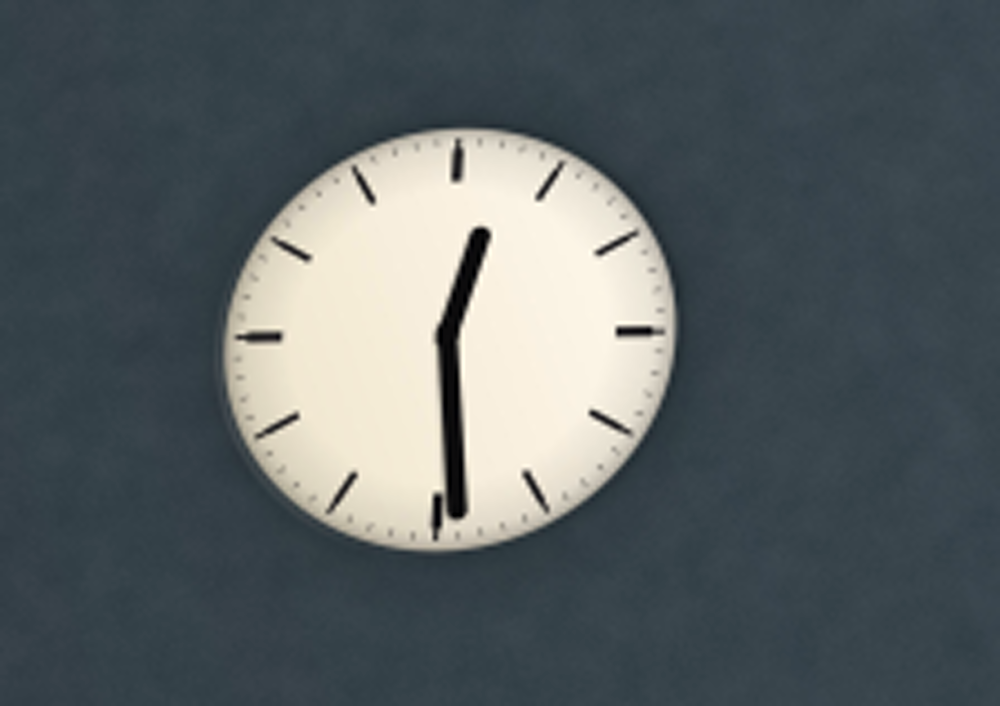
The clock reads **12:29**
